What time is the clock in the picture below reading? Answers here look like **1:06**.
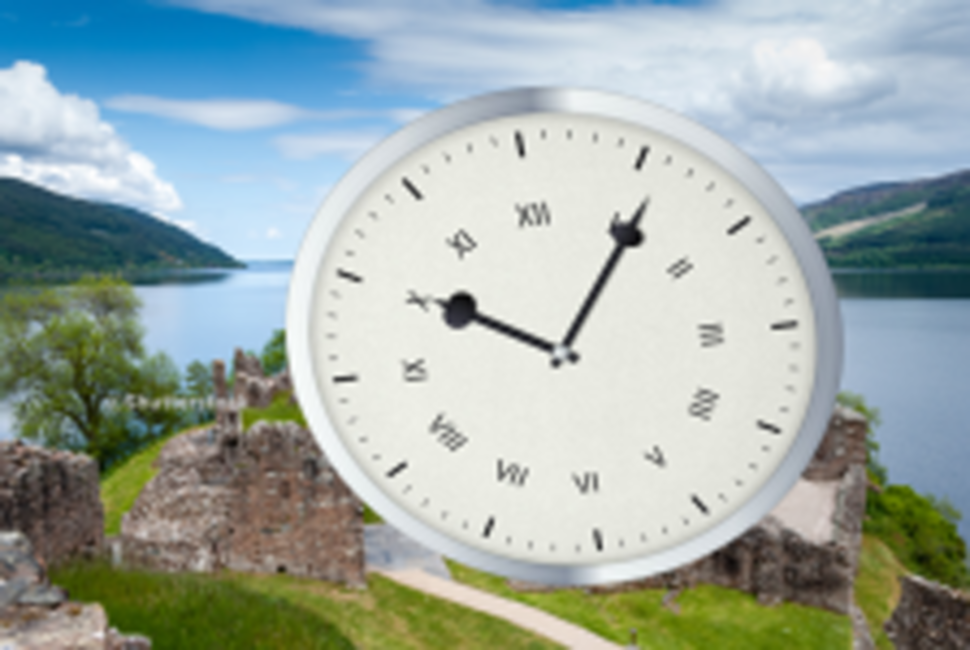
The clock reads **10:06**
